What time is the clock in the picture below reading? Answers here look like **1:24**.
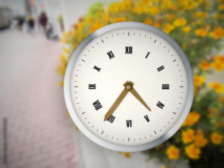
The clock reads **4:36**
